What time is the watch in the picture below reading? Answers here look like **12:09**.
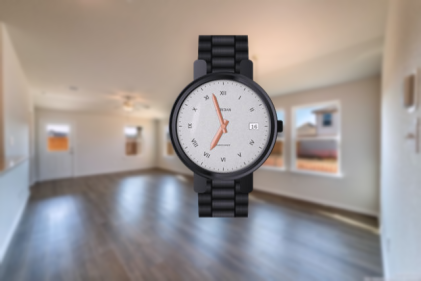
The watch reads **6:57**
